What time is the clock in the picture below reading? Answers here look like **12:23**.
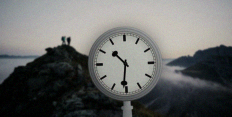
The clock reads **10:31**
